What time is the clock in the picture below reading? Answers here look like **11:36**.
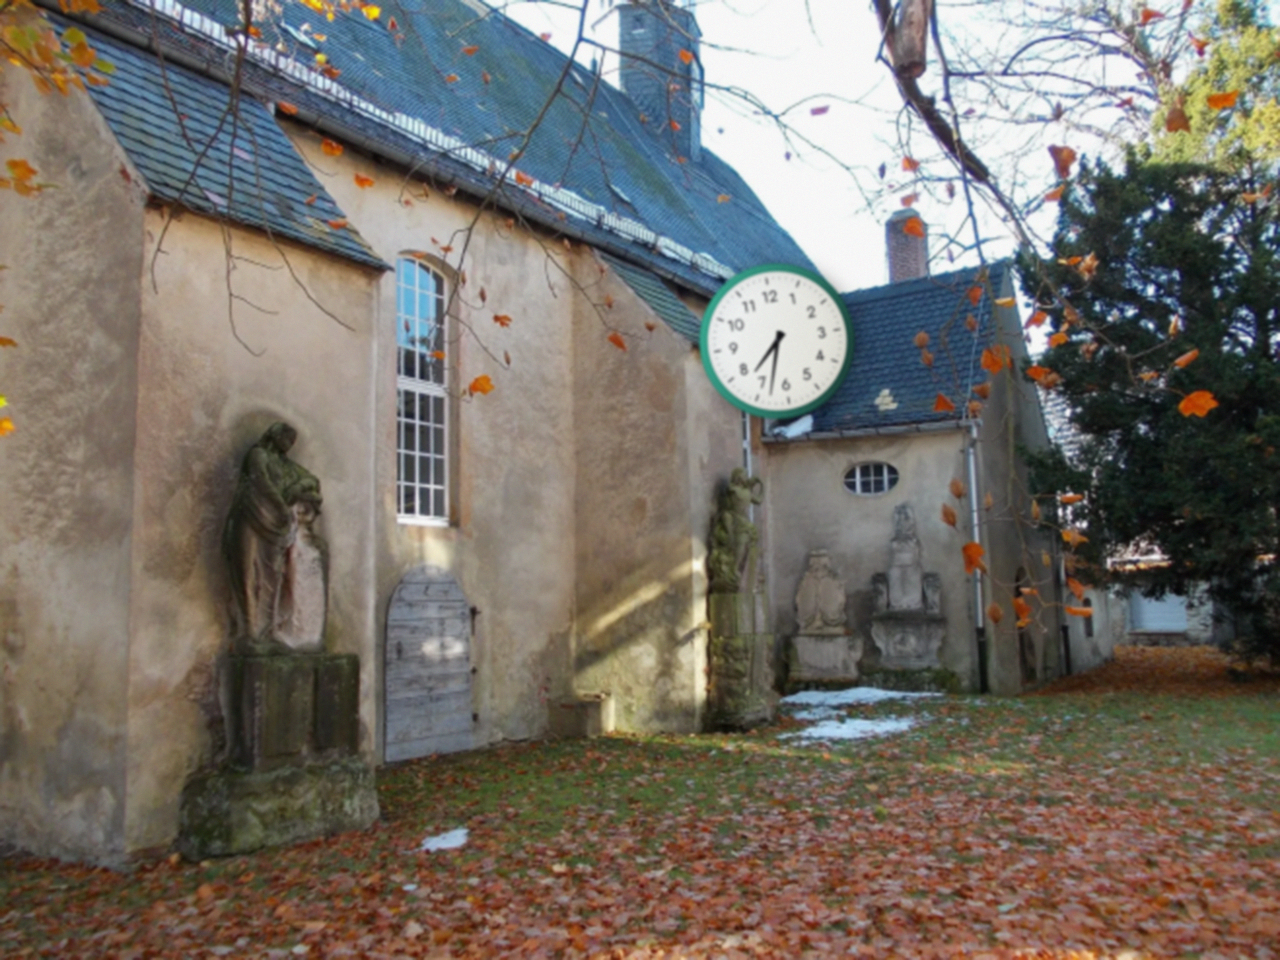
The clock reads **7:33**
